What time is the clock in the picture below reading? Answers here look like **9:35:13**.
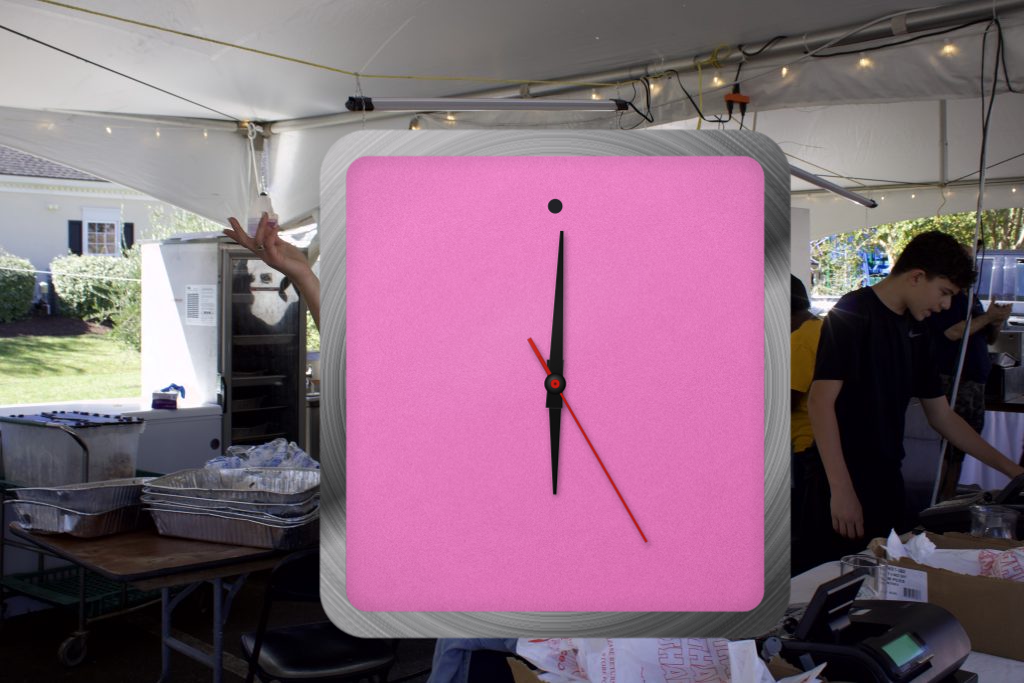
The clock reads **6:00:25**
